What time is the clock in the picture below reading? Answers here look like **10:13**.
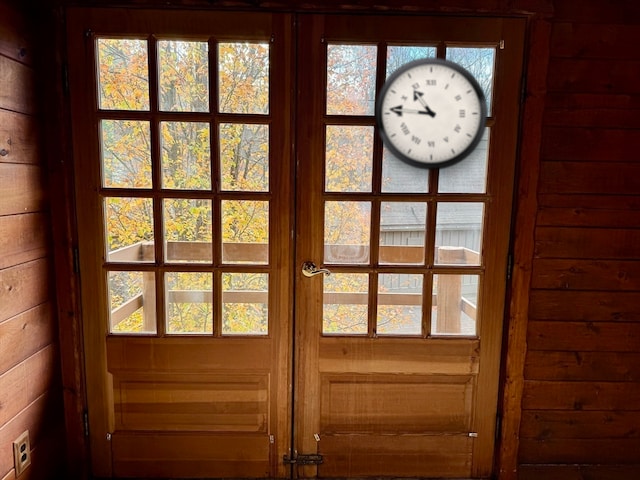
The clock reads **10:46**
